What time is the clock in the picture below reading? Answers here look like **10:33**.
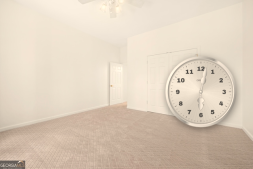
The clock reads **6:02**
